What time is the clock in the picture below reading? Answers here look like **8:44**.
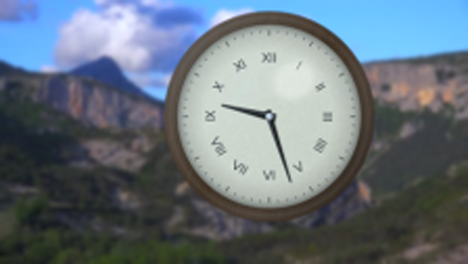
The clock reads **9:27**
